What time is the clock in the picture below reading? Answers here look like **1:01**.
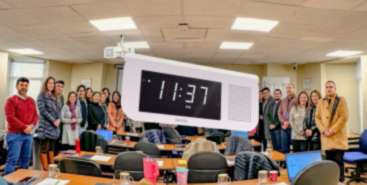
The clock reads **11:37**
